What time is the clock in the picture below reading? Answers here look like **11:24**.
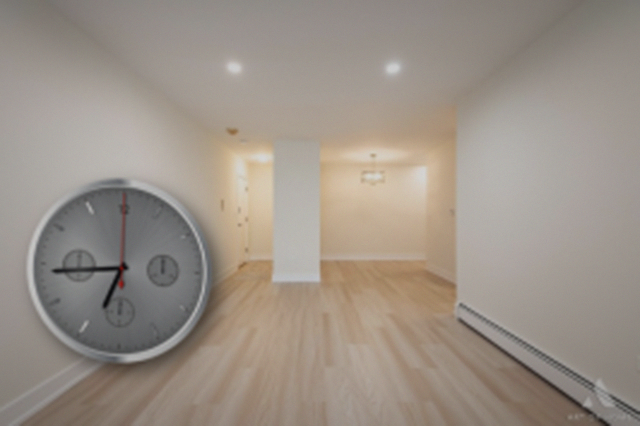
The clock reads **6:44**
